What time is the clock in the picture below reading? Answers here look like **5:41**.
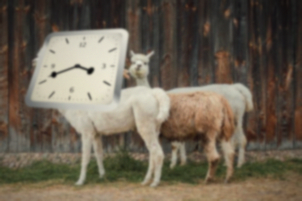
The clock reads **3:41**
